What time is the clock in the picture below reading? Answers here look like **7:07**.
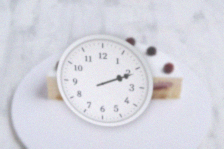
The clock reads **2:11**
